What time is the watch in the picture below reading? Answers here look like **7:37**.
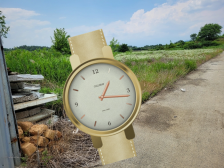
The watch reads **1:17**
